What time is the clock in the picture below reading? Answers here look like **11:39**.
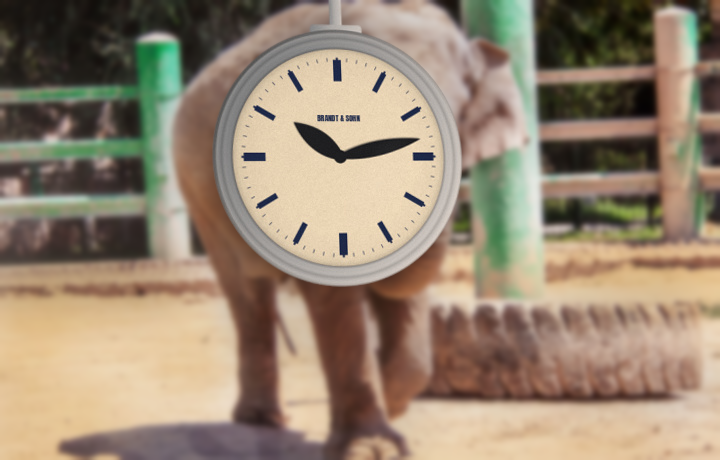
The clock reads **10:13**
